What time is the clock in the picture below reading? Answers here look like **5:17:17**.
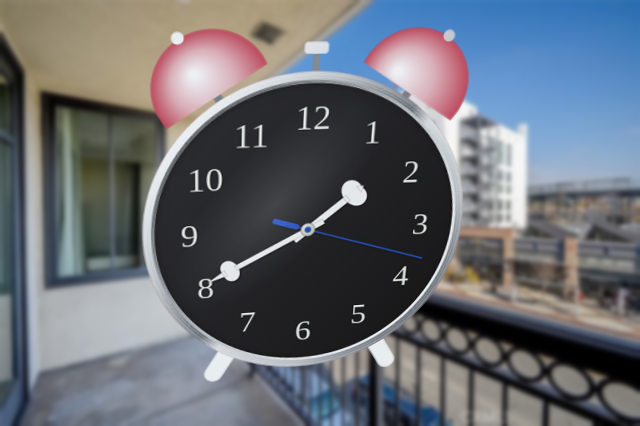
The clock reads **1:40:18**
